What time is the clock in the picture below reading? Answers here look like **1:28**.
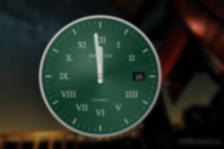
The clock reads **11:59**
